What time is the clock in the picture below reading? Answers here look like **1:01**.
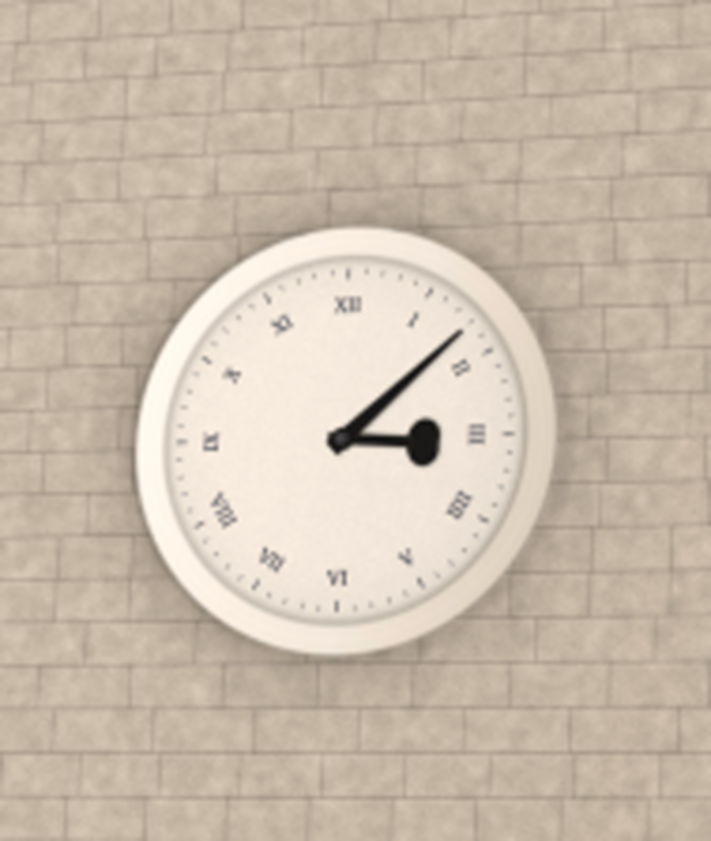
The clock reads **3:08**
